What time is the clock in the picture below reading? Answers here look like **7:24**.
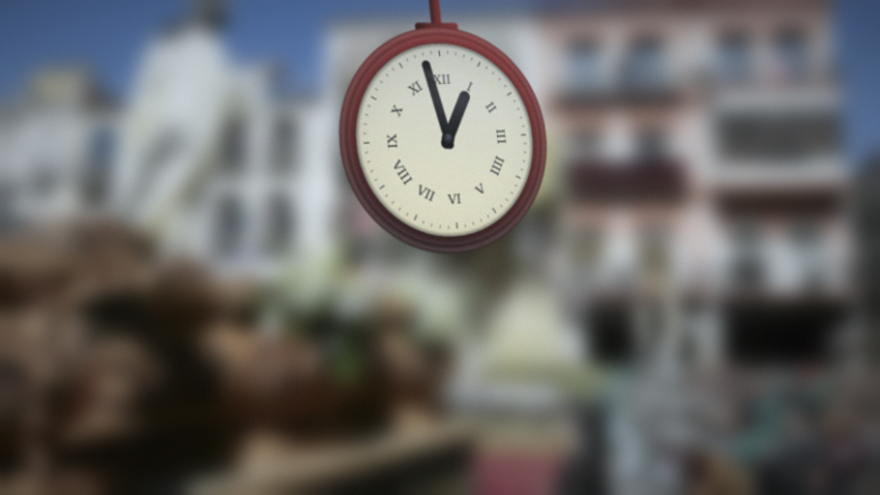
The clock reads **12:58**
